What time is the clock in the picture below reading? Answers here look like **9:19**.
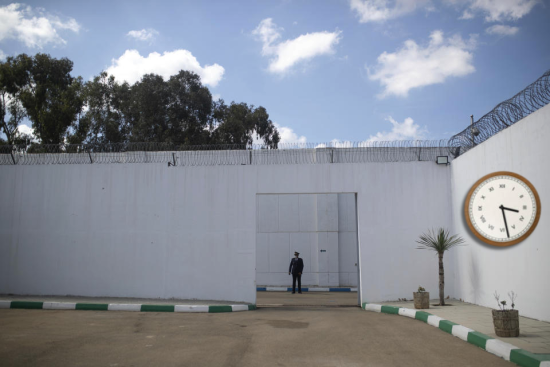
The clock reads **3:28**
